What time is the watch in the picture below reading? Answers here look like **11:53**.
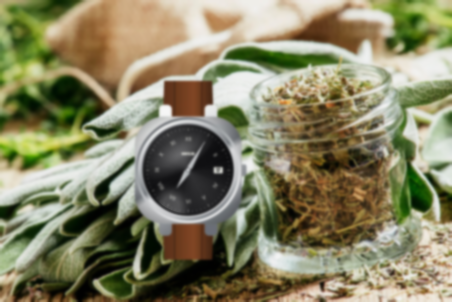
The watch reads **7:05**
